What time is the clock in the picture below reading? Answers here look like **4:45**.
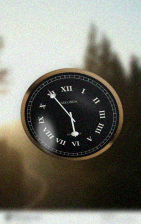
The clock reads **5:55**
